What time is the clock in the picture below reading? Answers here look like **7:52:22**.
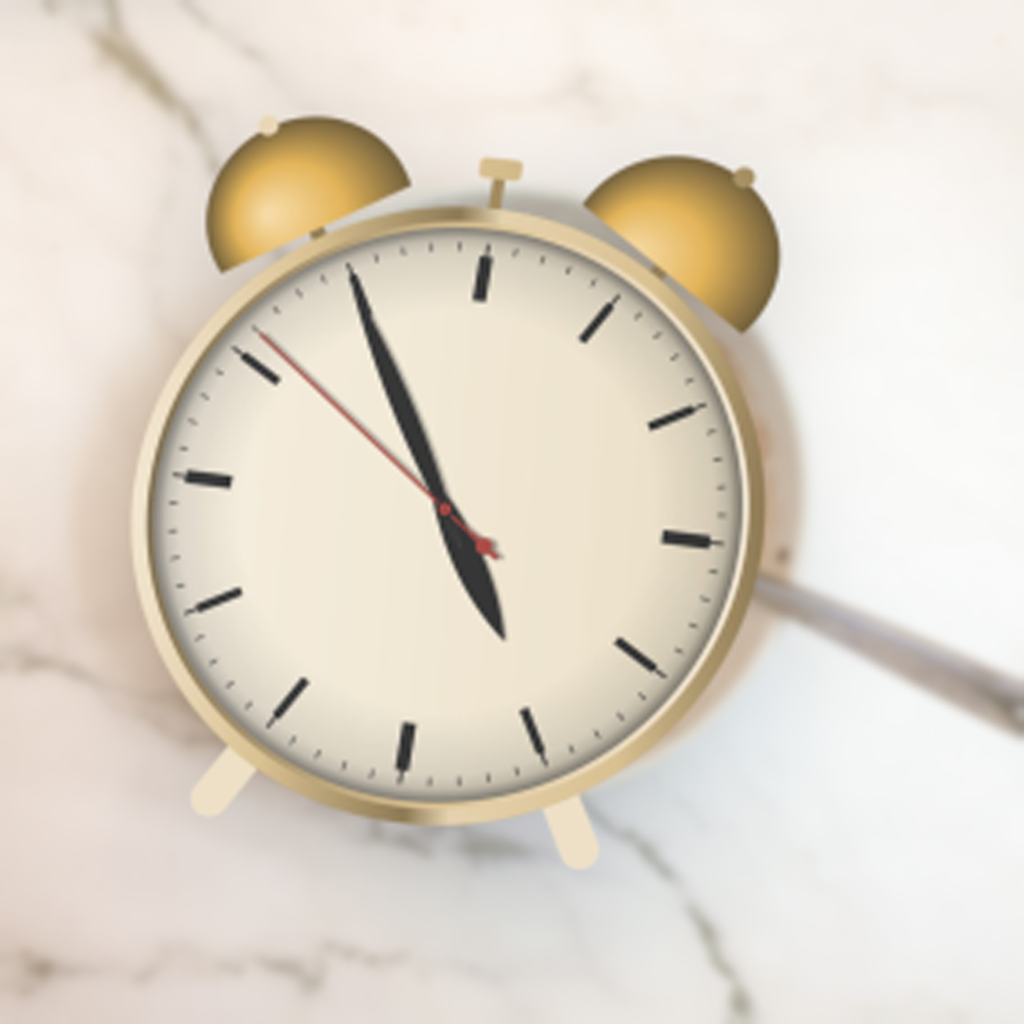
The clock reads **4:54:51**
